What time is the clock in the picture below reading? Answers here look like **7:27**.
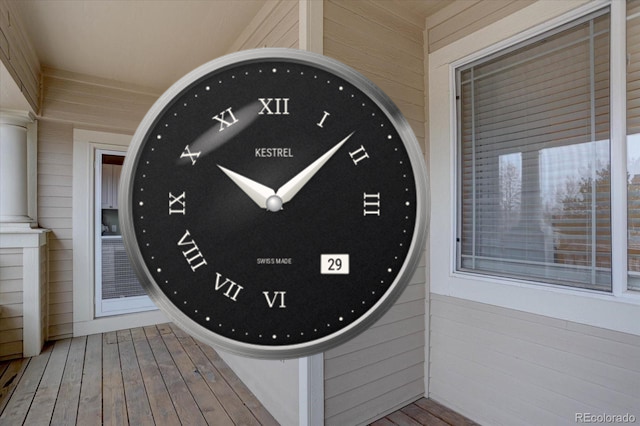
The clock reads **10:08**
